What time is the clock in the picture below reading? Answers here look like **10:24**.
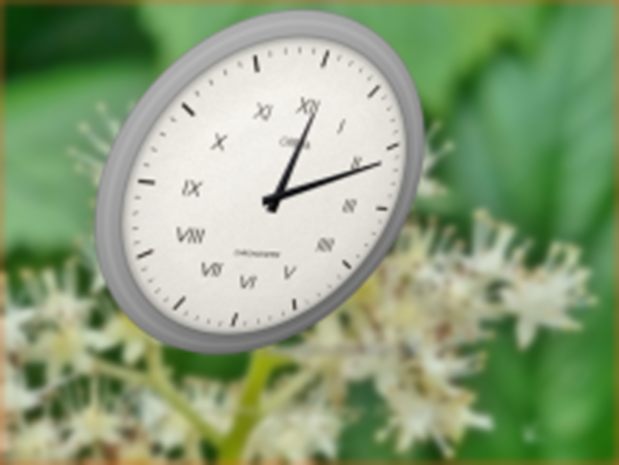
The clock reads **12:11**
